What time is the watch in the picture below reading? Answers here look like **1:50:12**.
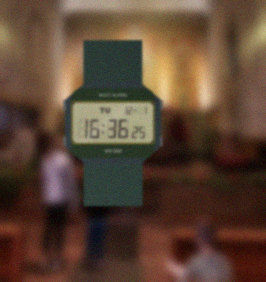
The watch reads **16:36:25**
